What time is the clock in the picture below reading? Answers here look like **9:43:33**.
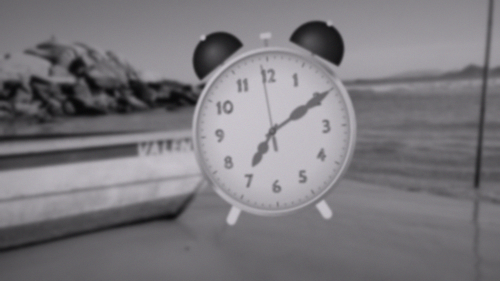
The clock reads **7:09:59**
